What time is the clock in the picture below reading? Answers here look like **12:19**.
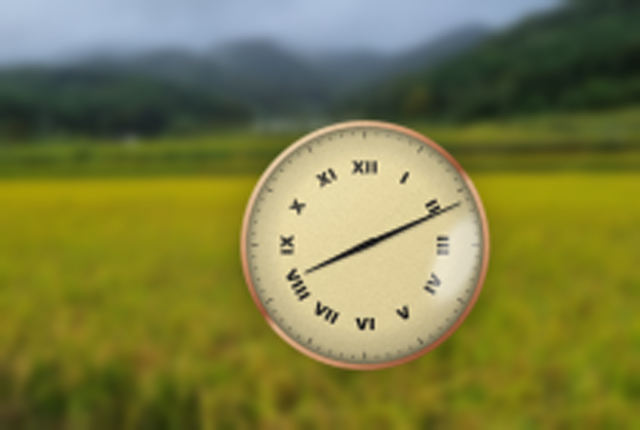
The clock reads **8:11**
